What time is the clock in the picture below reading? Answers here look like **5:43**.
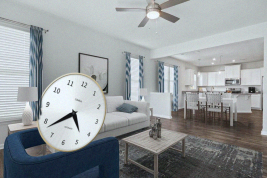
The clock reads **4:38**
